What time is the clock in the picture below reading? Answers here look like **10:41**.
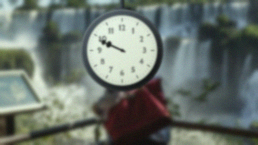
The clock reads **9:49**
